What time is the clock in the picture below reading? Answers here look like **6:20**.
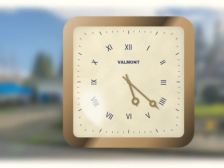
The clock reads **5:22**
